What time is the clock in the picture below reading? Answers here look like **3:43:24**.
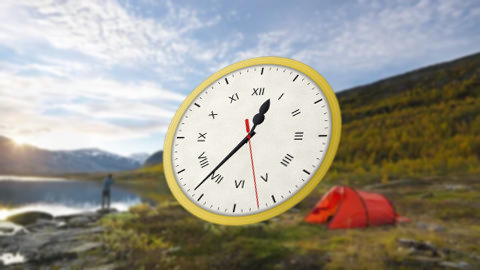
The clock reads **12:36:27**
